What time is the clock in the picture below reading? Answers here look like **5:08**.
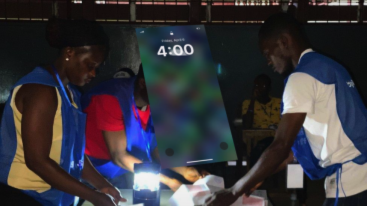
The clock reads **4:00**
